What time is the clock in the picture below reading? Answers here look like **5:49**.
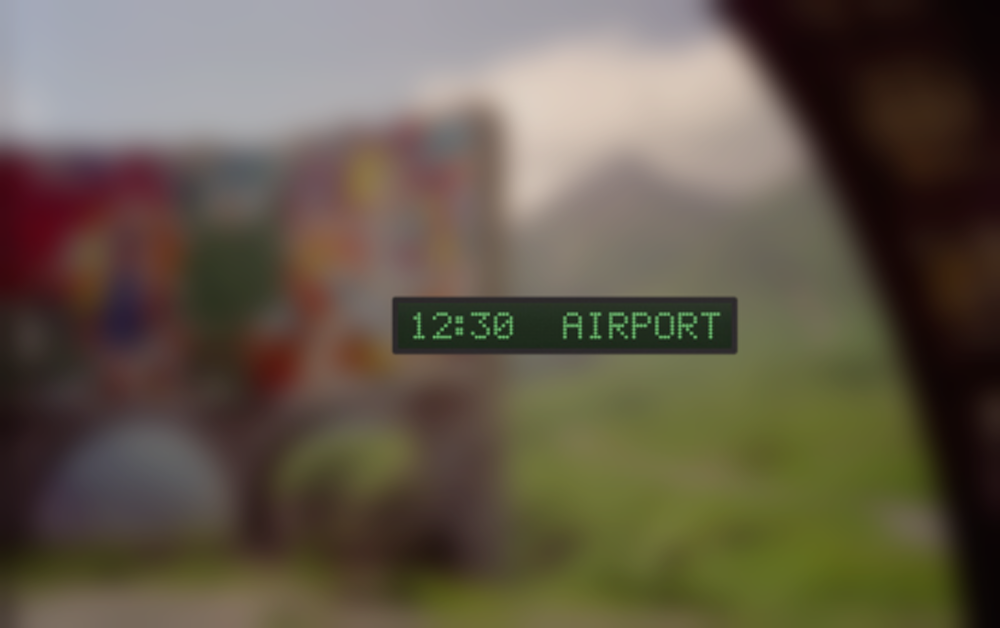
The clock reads **12:30**
